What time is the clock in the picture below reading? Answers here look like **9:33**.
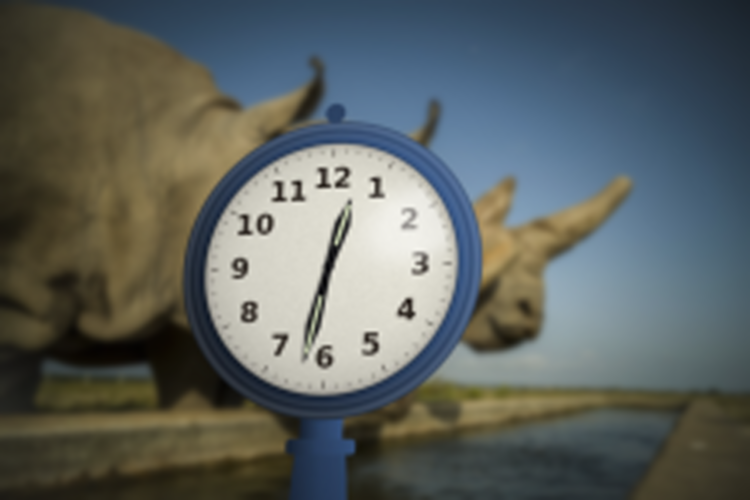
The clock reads **12:32**
